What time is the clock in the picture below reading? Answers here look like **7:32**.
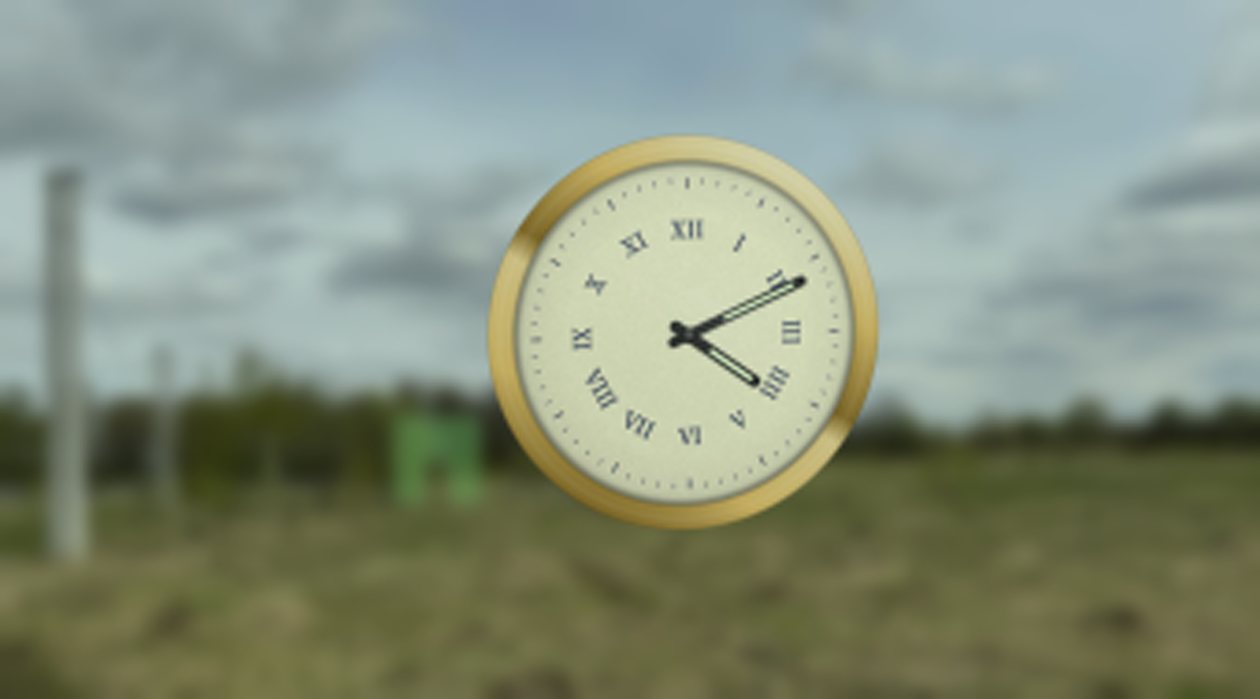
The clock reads **4:11**
